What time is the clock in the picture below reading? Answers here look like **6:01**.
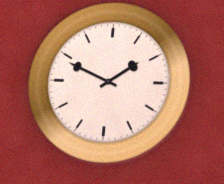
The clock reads **1:49**
